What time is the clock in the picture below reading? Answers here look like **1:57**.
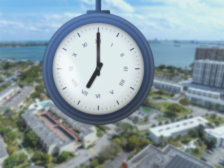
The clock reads **7:00**
